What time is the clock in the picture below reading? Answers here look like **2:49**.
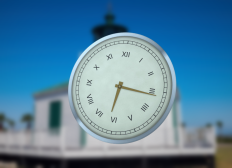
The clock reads **6:16**
